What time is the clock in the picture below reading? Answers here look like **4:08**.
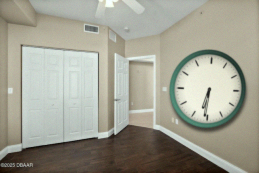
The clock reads **6:31**
